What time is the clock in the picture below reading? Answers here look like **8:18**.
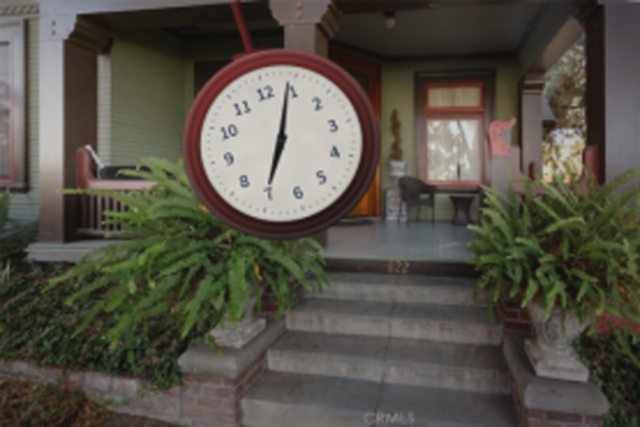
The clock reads **7:04**
